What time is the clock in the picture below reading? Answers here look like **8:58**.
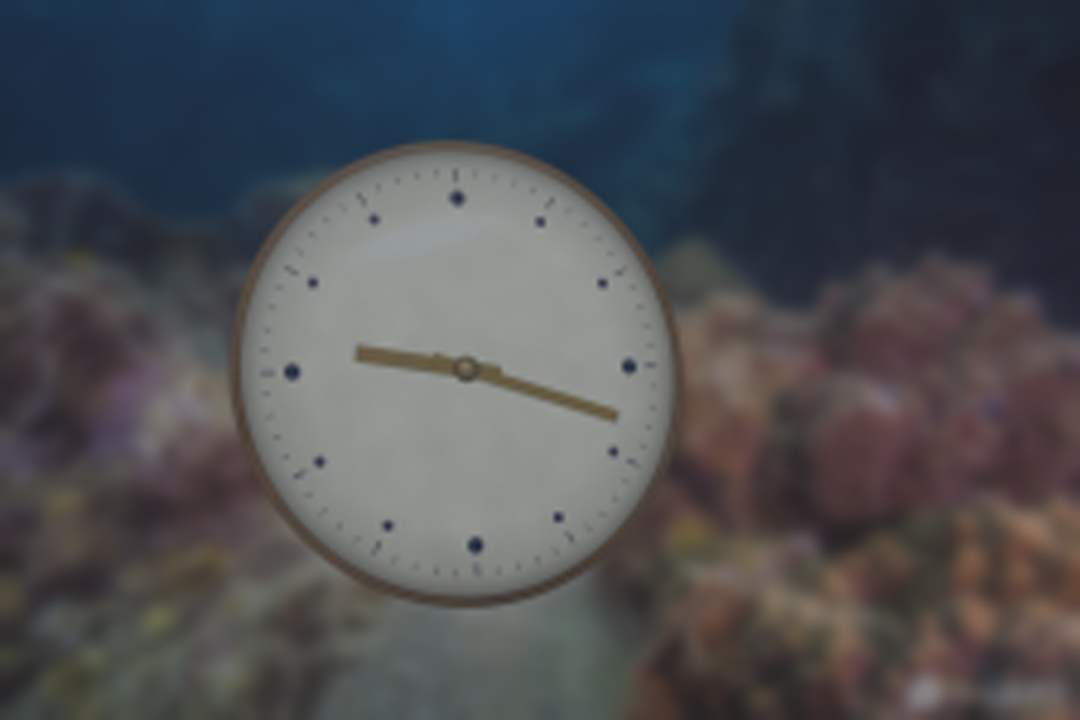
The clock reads **9:18**
